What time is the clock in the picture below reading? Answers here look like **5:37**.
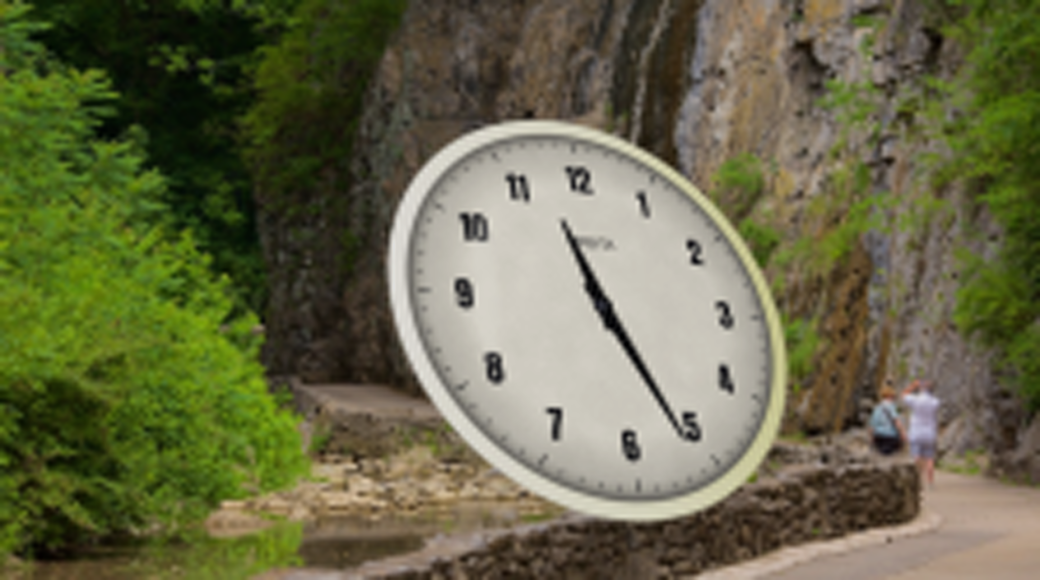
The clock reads **11:26**
